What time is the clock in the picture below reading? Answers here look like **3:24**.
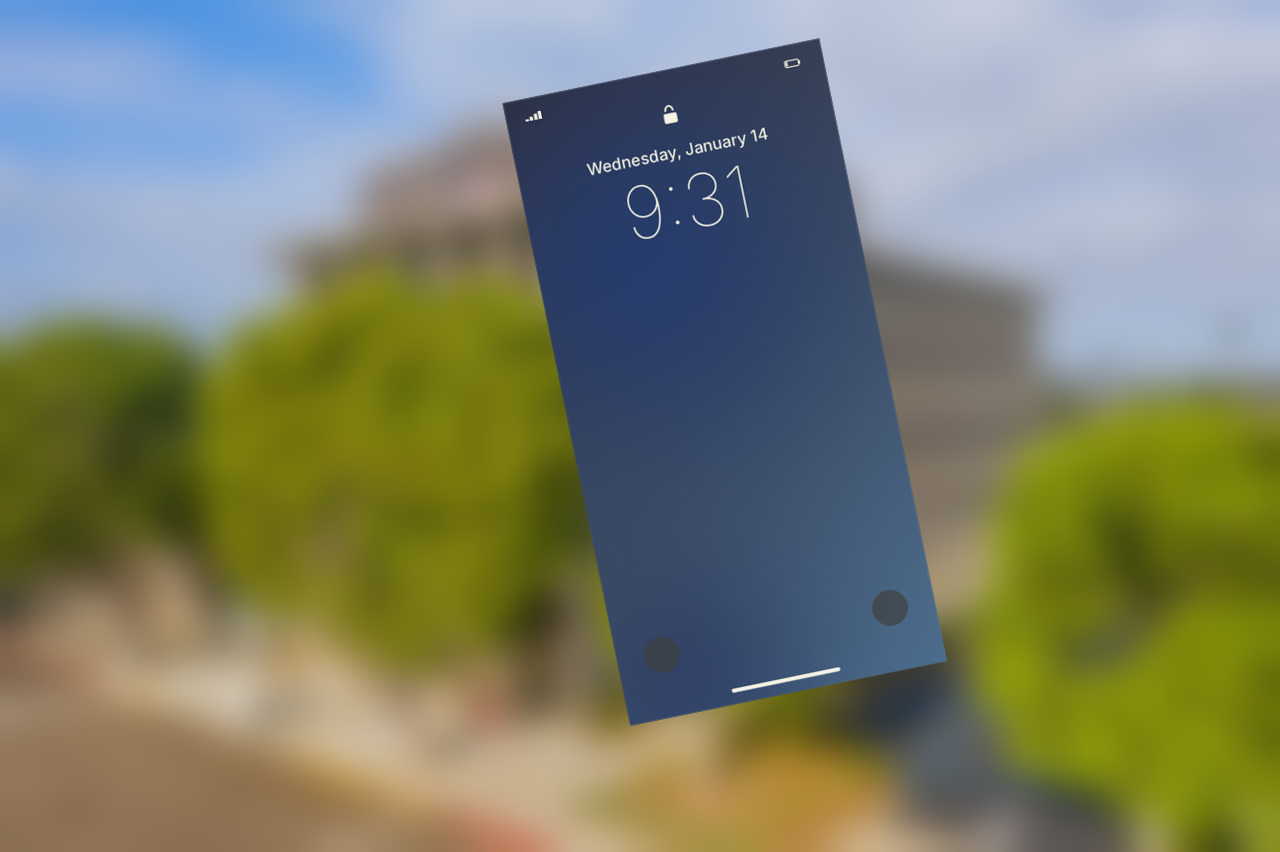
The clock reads **9:31**
